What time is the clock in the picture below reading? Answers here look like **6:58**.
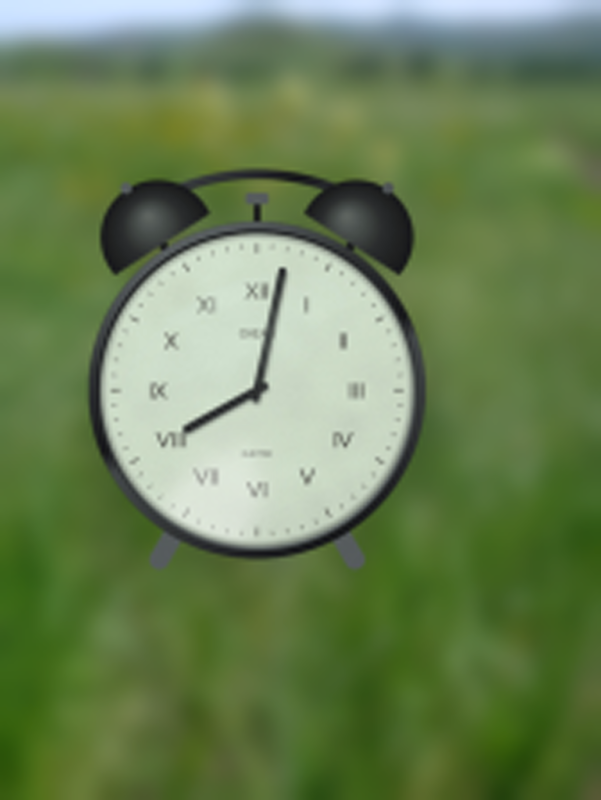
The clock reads **8:02**
